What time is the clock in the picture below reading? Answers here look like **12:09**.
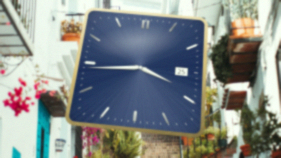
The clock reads **3:44**
